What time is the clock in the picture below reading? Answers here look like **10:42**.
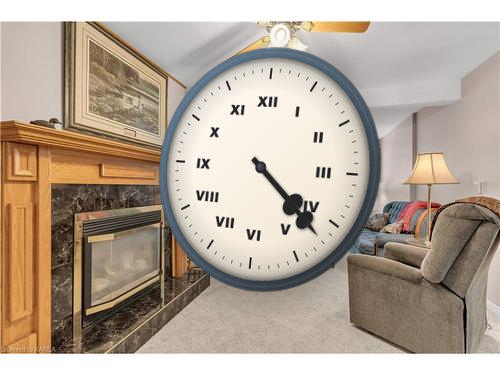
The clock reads **4:22**
